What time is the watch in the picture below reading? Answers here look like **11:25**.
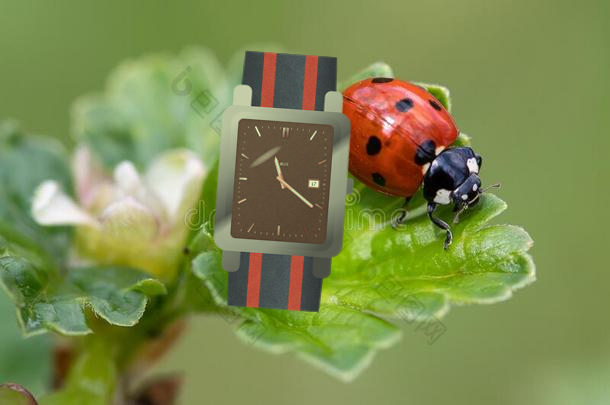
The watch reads **11:21**
